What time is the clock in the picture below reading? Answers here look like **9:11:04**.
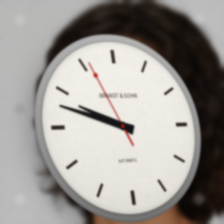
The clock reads **9:47:56**
